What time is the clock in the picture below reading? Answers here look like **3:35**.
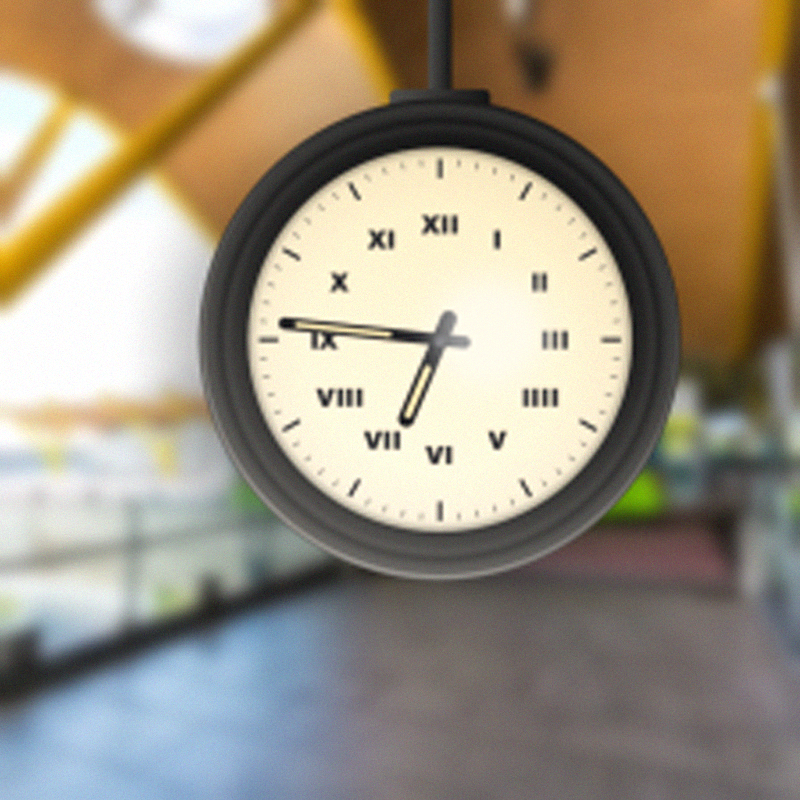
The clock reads **6:46**
